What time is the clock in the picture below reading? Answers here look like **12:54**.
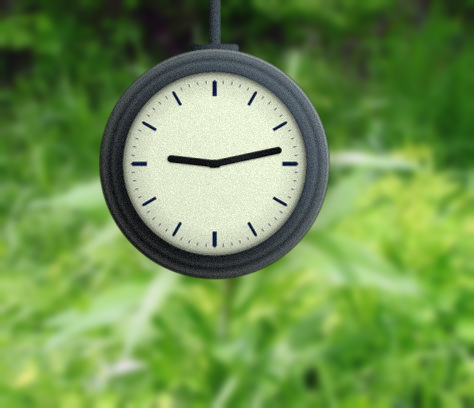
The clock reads **9:13**
